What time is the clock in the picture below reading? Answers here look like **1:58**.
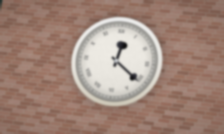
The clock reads **12:21**
